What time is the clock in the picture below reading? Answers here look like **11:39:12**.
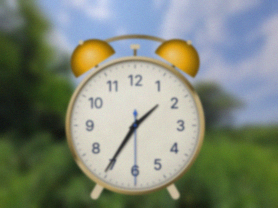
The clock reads **1:35:30**
